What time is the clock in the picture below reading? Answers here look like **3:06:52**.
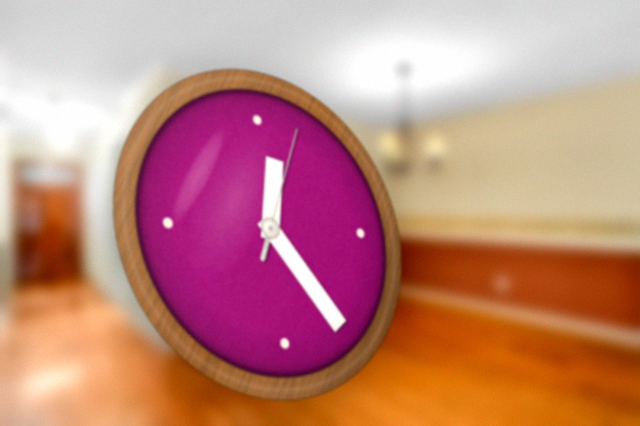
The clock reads **12:24:04**
